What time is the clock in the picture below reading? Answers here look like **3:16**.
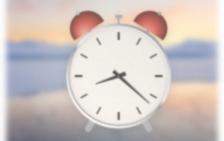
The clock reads **8:22**
